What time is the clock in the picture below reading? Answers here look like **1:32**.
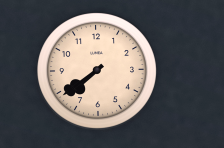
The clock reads **7:39**
